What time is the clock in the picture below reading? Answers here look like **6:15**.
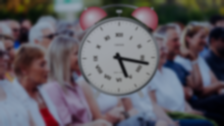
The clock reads **5:17**
